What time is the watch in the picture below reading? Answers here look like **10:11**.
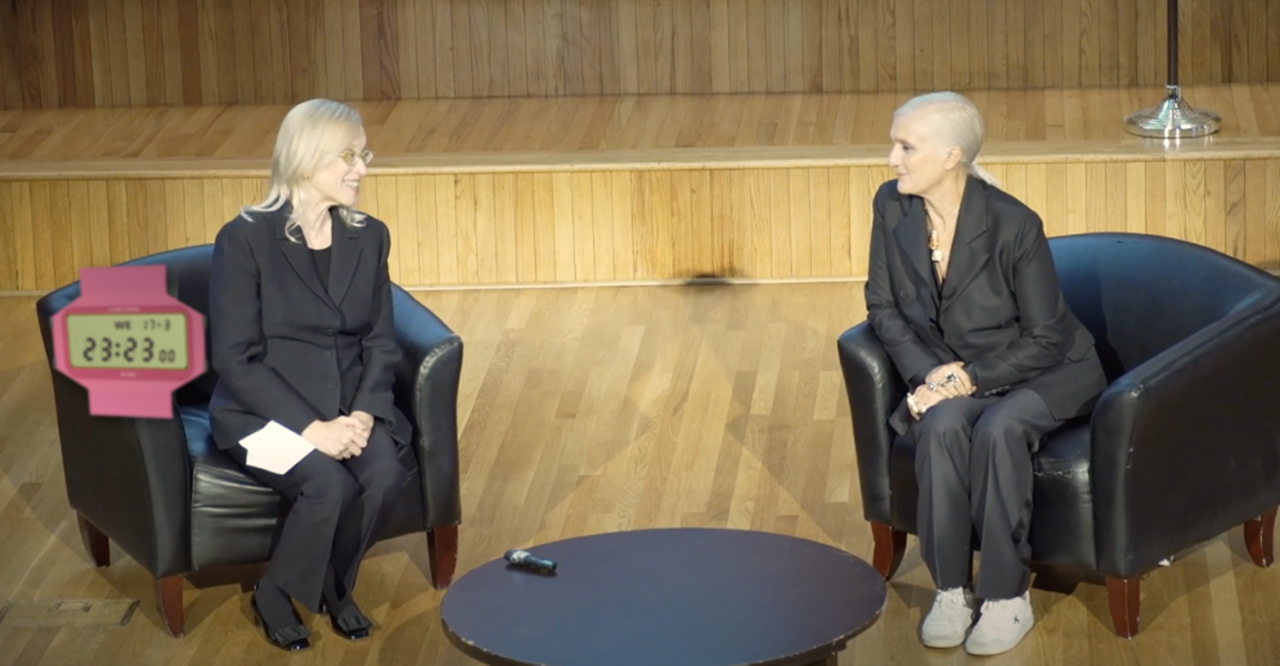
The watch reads **23:23**
